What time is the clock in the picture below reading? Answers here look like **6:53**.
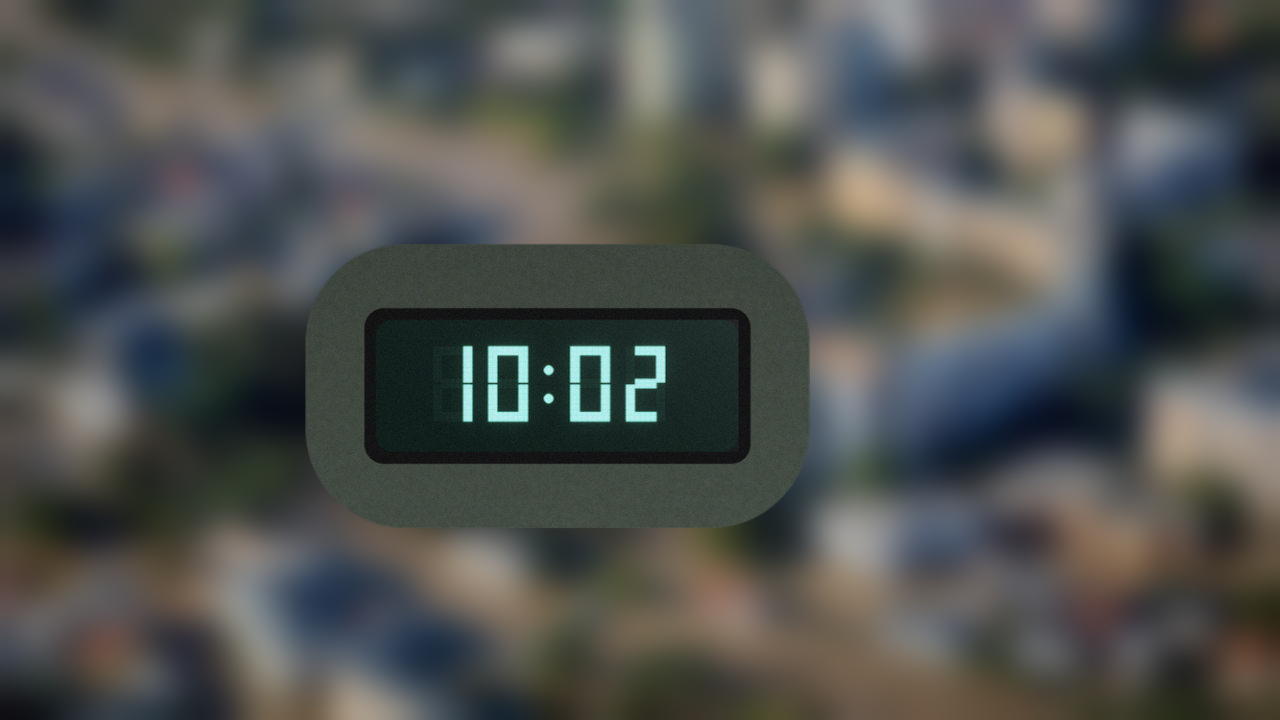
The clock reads **10:02**
